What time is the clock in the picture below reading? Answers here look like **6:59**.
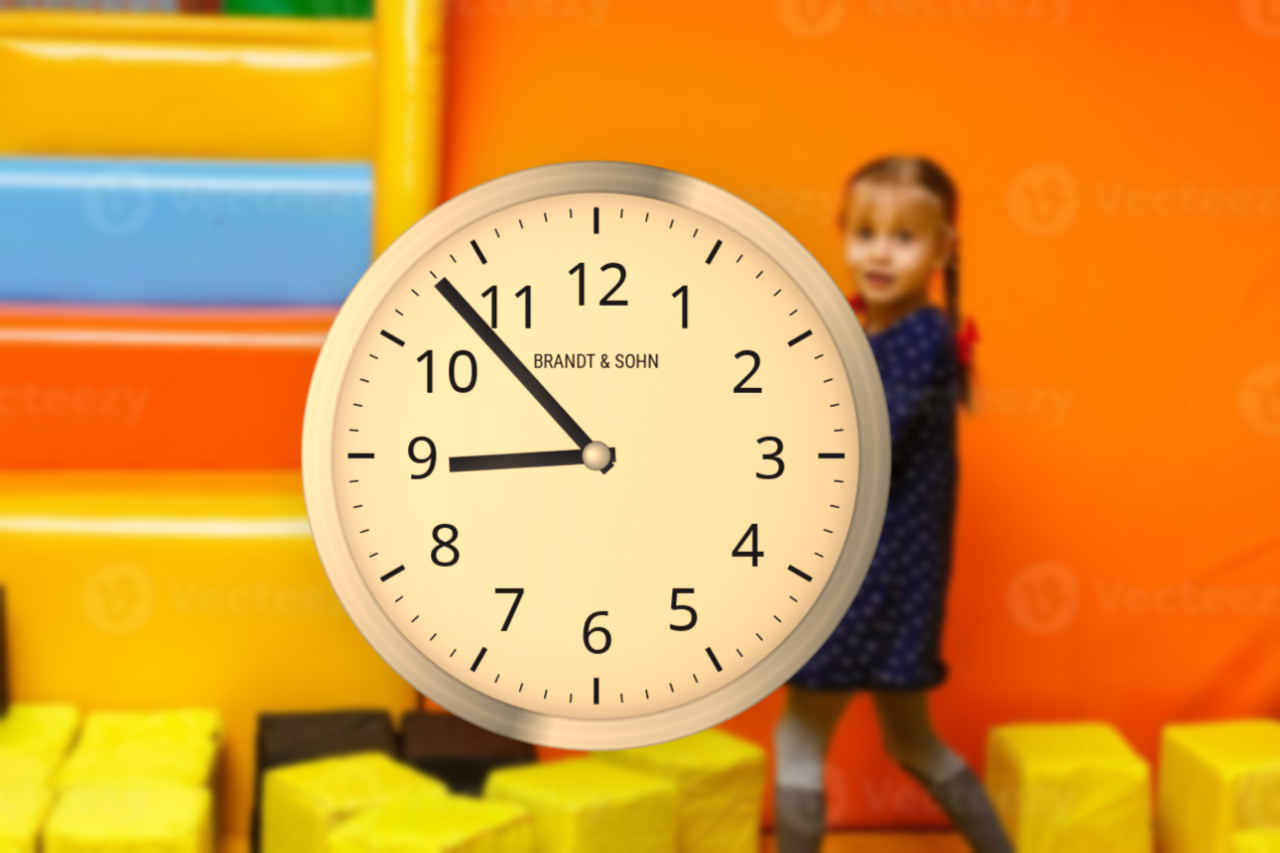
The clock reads **8:53**
